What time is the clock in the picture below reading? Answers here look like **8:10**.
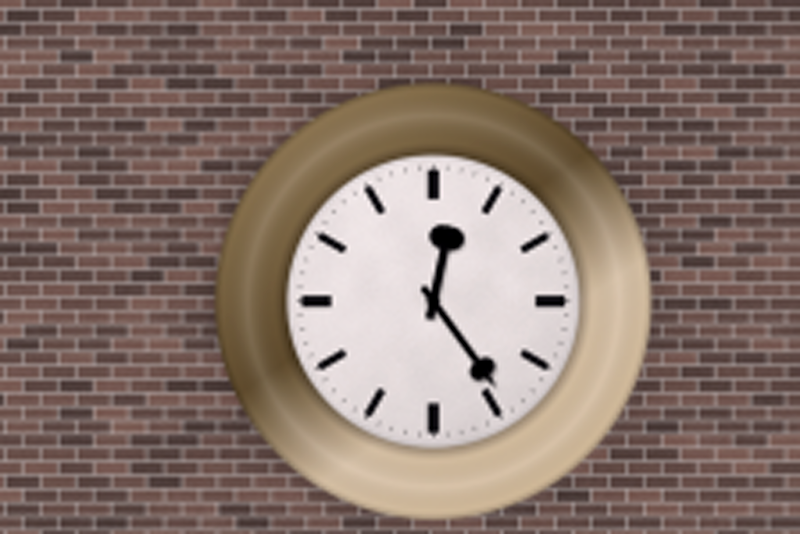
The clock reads **12:24**
